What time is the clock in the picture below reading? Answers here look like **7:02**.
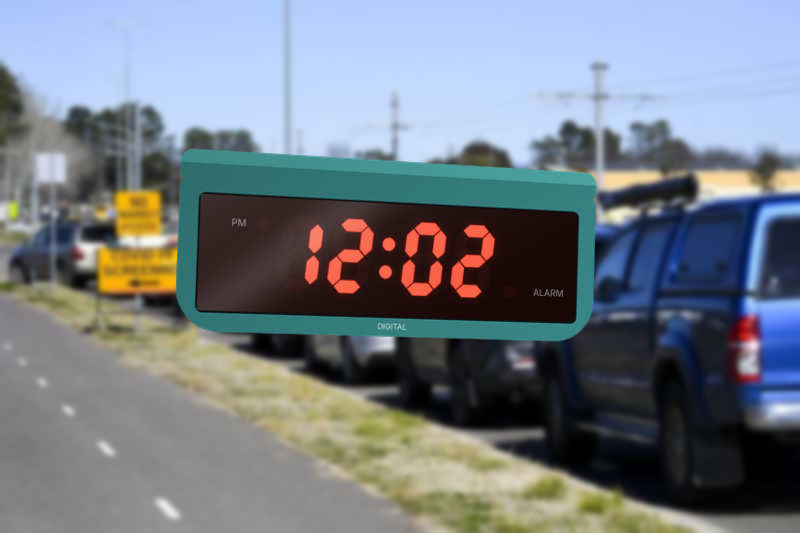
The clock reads **12:02**
